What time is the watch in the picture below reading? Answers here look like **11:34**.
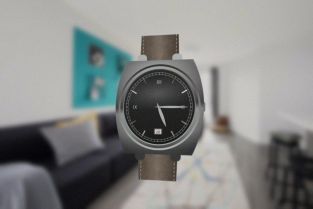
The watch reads **5:15**
